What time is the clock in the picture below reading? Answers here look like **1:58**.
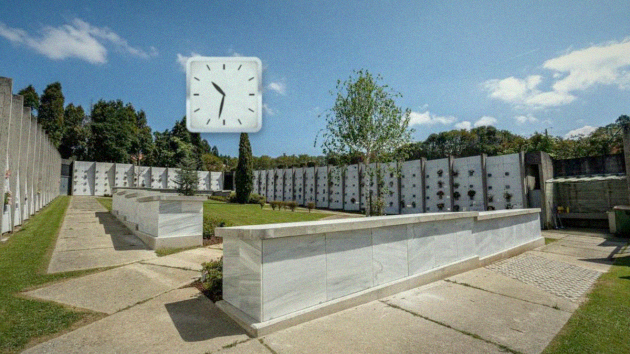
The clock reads **10:32**
